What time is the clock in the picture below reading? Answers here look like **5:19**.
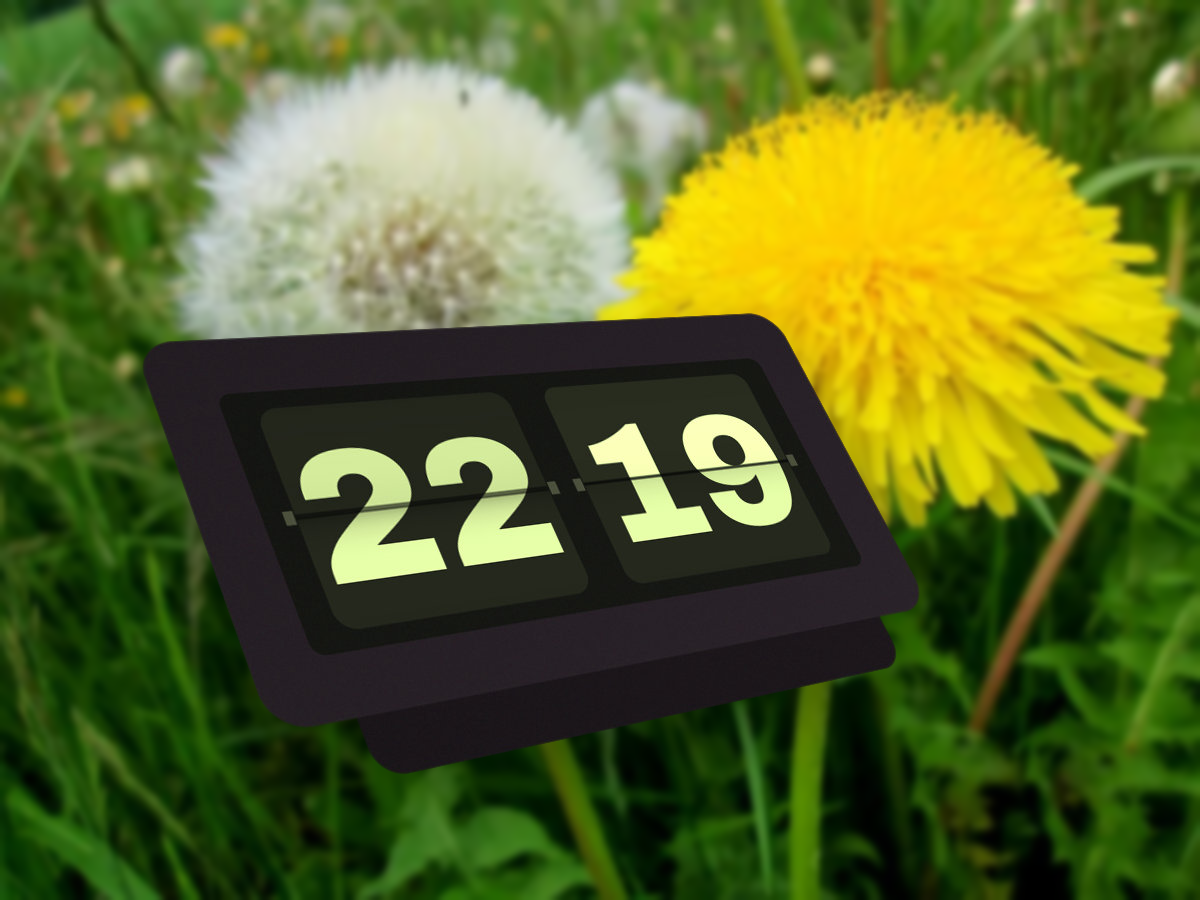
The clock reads **22:19**
